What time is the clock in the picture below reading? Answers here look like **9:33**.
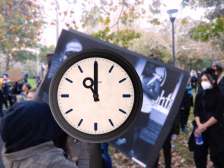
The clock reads **11:00**
